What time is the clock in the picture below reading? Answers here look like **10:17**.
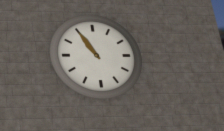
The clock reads **10:55**
